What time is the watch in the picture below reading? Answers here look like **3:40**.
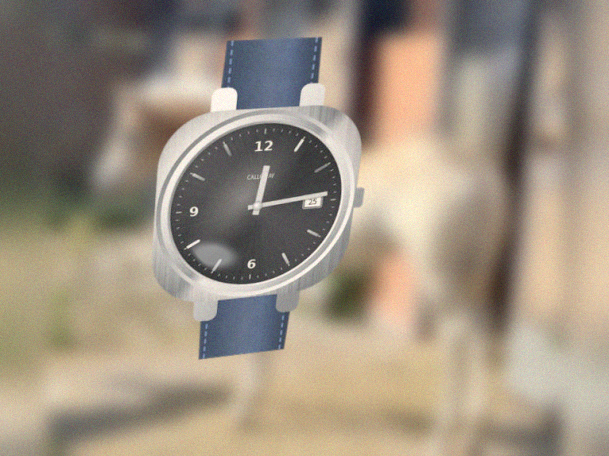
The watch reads **12:14**
